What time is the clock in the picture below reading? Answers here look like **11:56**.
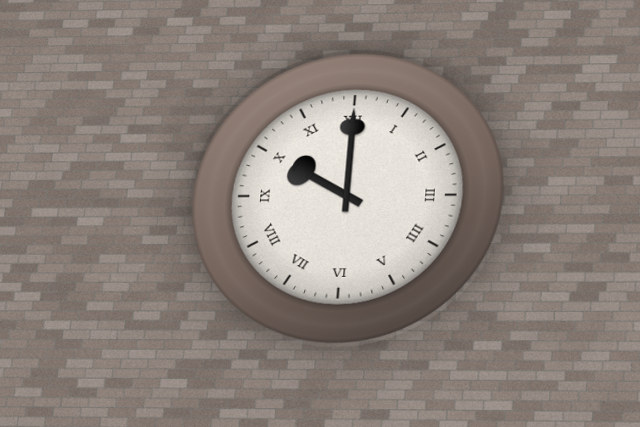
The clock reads **10:00**
